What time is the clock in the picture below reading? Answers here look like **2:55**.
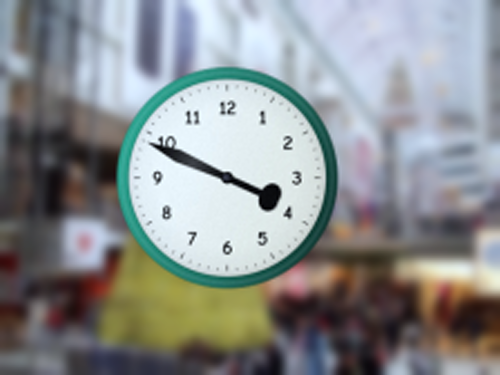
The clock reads **3:49**
